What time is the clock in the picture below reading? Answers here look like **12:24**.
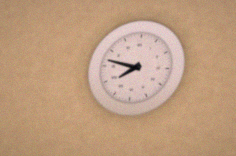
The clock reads **7:47**
